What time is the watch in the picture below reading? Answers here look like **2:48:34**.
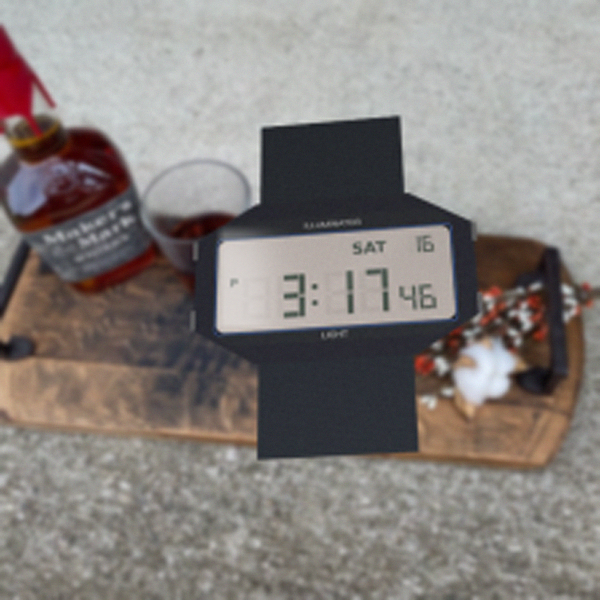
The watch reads **3:17:46**
